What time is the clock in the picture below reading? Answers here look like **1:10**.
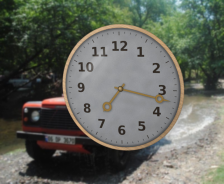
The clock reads **7:17**
